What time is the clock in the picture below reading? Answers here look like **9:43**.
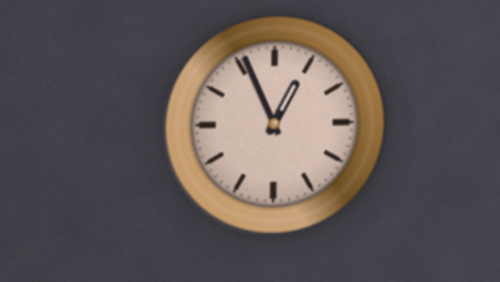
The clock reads **12:56**
